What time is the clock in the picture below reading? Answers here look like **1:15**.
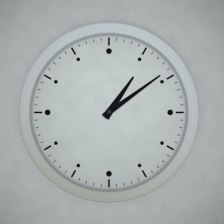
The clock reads **1:09**
